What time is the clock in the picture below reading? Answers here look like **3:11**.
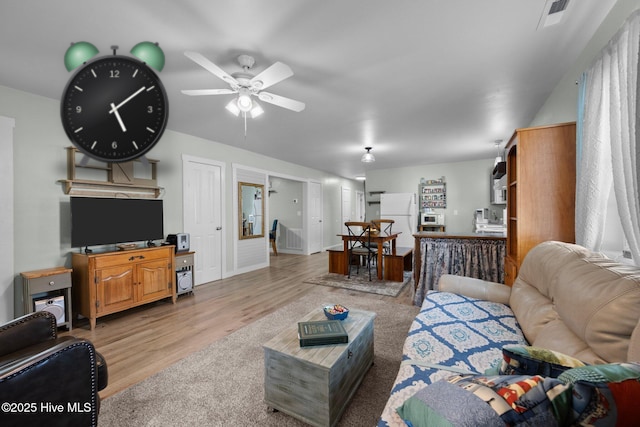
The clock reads **5:09**
